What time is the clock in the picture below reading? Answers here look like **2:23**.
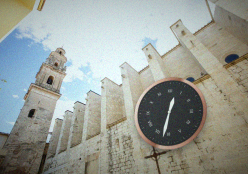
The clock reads **12:32**
